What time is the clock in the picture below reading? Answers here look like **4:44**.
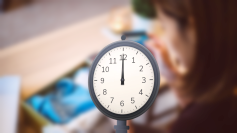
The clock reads **12:00**
